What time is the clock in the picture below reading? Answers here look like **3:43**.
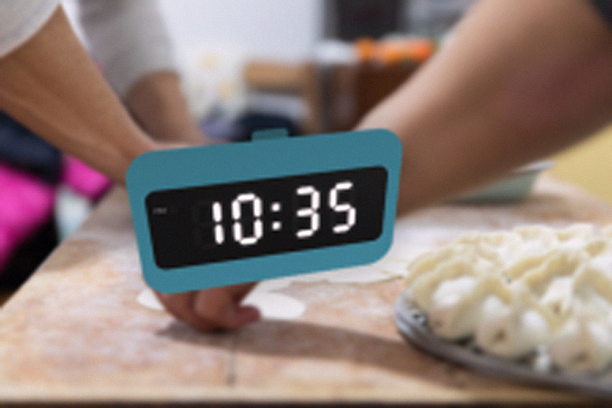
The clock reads **10:35**
